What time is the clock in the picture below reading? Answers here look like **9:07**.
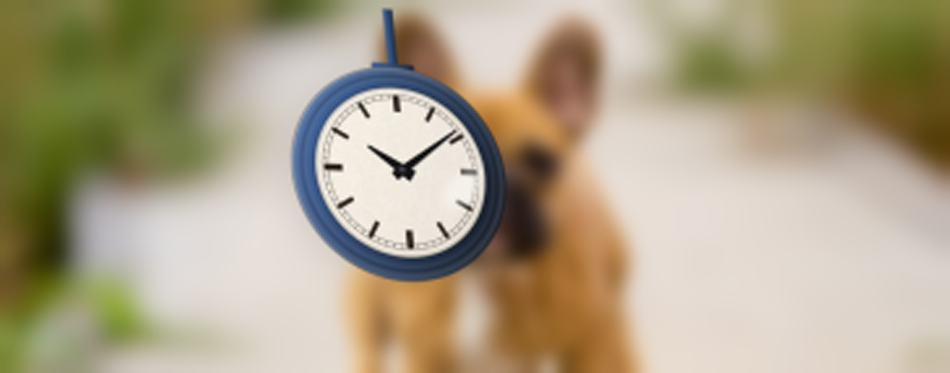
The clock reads **10:09**
